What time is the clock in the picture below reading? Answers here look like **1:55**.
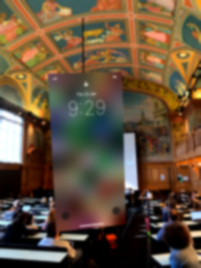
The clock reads **9:29**
